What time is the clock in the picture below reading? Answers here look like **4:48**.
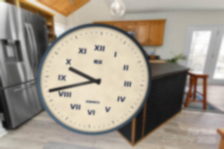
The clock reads **9:42**
